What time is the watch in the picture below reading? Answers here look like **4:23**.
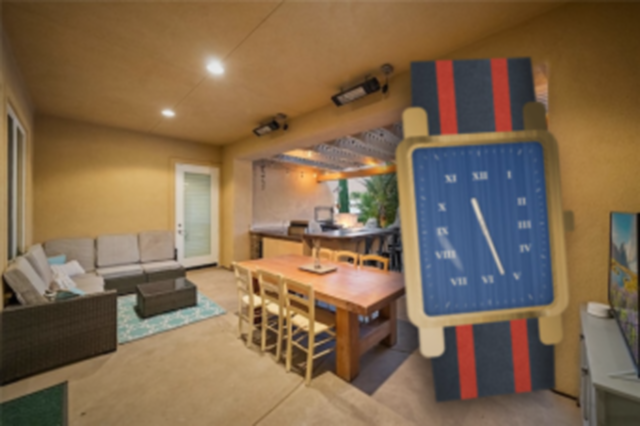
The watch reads **11:27**
